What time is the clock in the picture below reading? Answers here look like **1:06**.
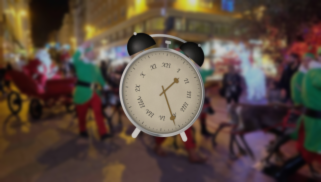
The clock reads **1:26**
